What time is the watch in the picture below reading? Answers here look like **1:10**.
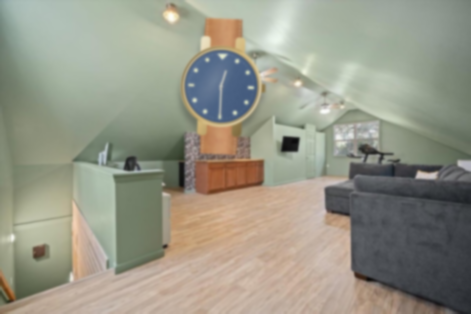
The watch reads **12:30**
